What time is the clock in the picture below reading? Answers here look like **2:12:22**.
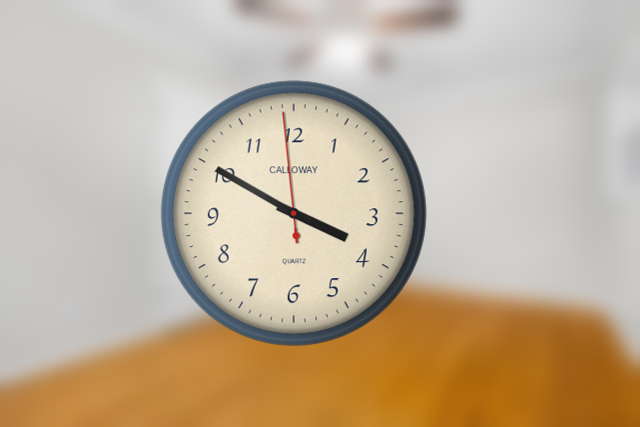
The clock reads **3:49:59**
